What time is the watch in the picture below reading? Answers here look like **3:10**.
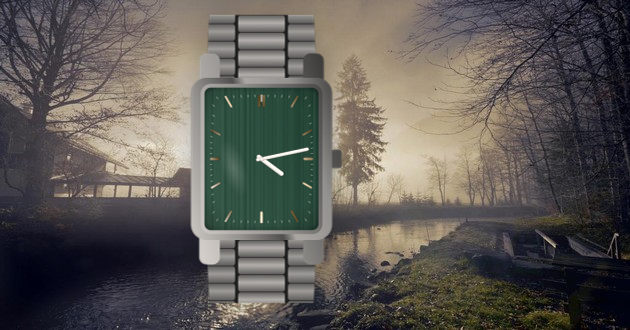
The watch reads **4:13**
